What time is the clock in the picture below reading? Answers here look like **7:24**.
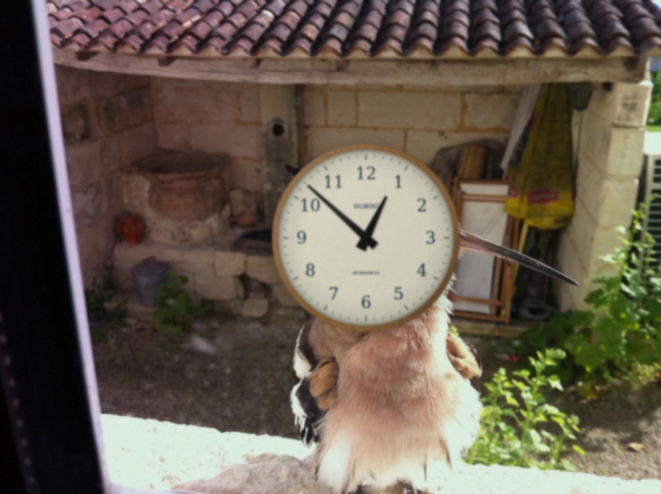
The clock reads **12:52**
